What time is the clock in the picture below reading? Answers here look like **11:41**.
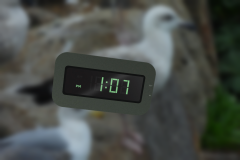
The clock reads **1:07**
